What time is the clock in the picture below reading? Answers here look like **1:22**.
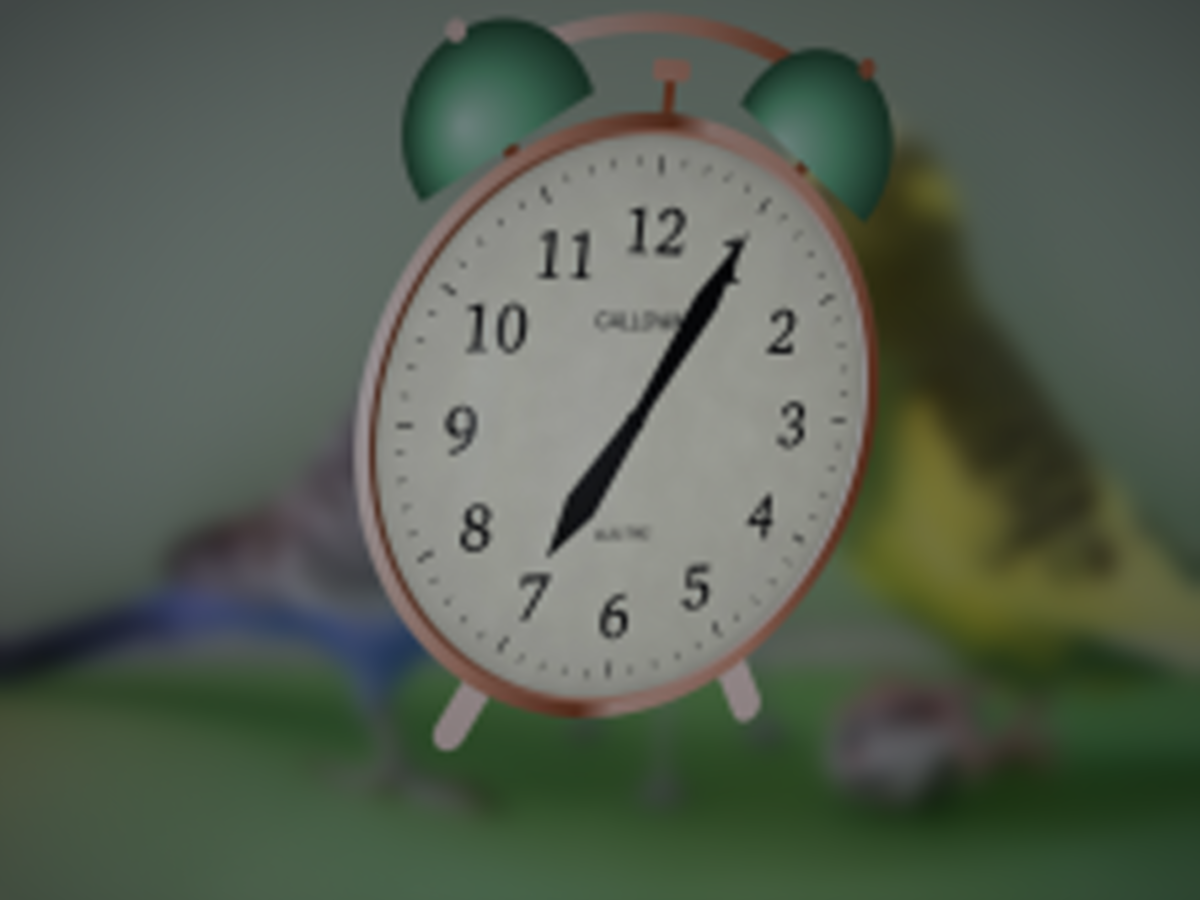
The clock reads **7:05**
